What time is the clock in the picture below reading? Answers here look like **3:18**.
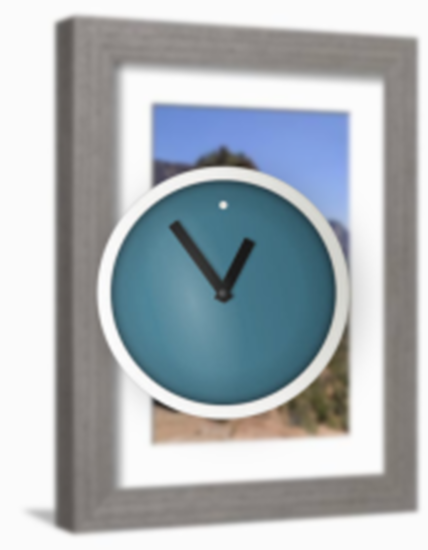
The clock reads **12:54**
